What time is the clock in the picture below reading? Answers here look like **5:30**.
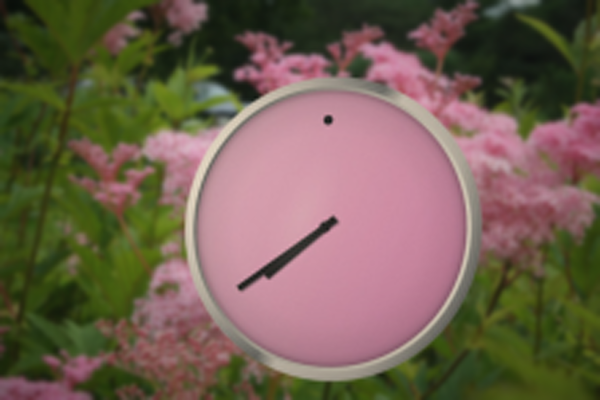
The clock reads **7:39**
